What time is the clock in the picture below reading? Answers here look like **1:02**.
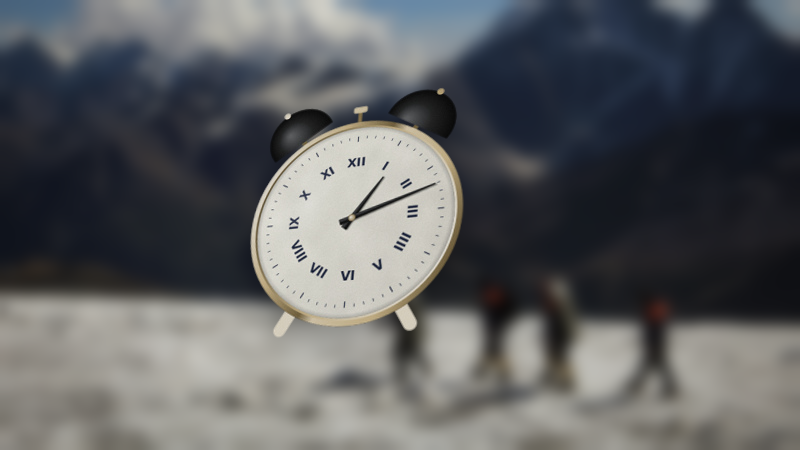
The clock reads **1:12**
